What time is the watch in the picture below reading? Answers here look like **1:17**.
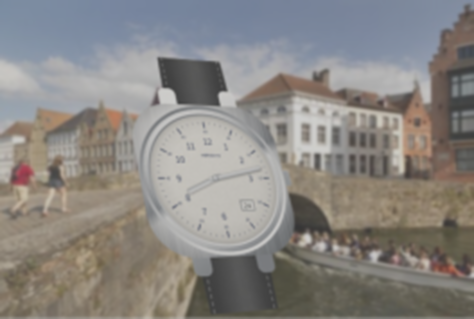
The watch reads **8:13**
